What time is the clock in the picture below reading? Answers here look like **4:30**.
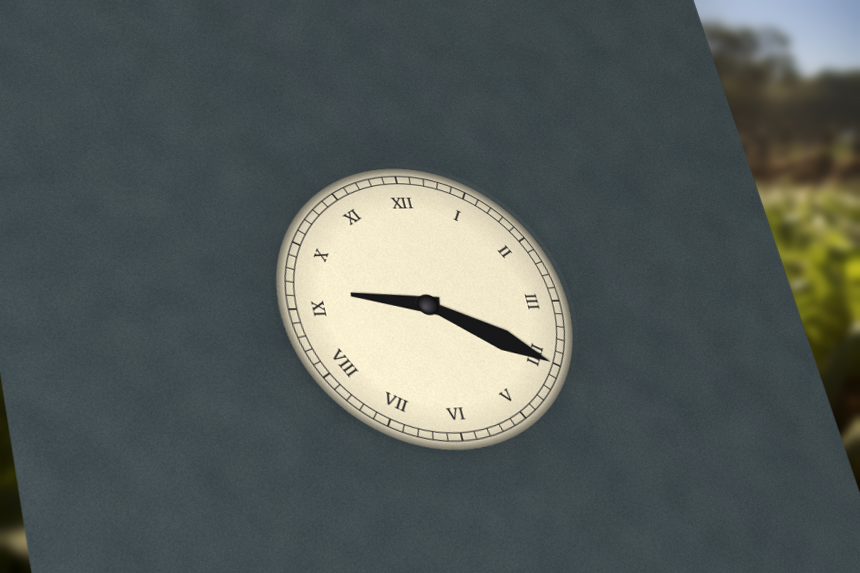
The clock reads **9:20**
